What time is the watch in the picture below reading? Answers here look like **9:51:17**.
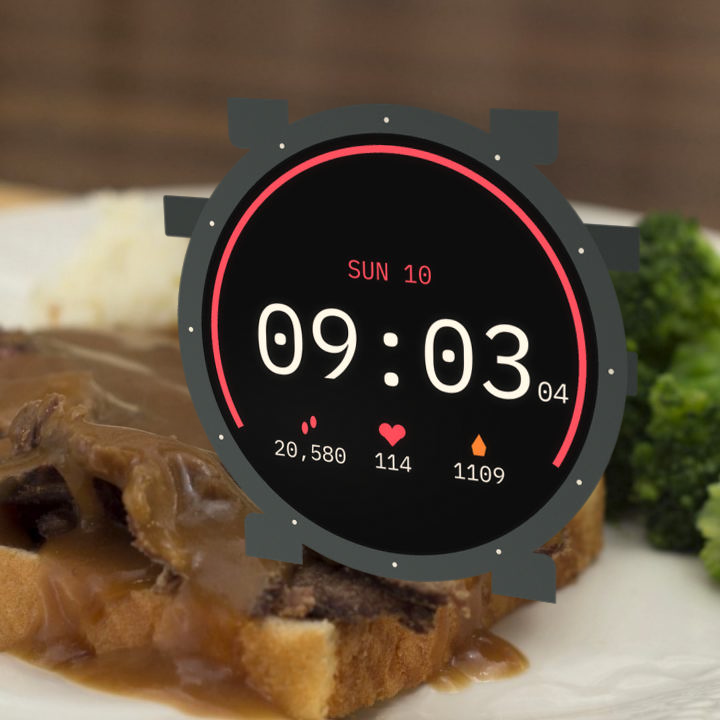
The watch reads **9:03:04**
